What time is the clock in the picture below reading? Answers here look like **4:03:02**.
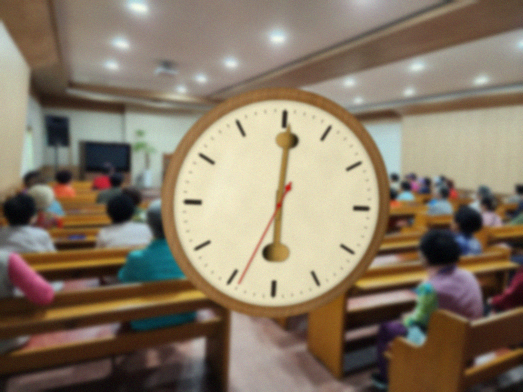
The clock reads **6:00:34**
